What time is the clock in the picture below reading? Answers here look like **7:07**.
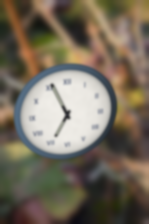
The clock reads **6:56**
